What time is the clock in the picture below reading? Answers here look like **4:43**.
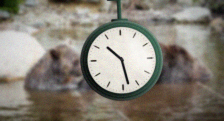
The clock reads **10:28**
